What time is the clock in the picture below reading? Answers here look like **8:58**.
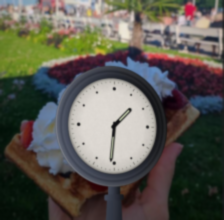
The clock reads **1:31**
